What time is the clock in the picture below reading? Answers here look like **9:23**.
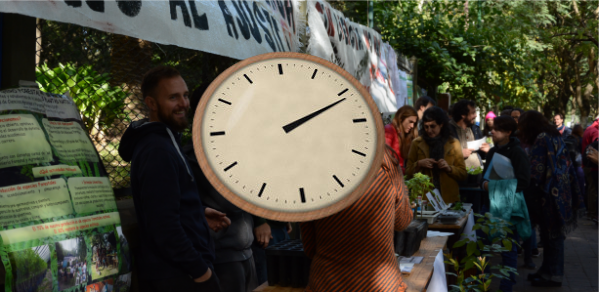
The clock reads **2:11**
